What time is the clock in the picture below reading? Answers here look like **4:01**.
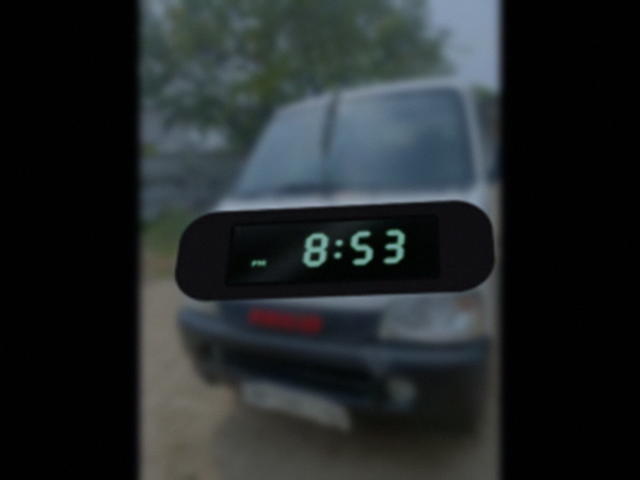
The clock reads **8:53**
